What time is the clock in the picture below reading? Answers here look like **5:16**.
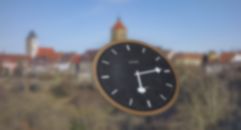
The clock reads **6:14**
